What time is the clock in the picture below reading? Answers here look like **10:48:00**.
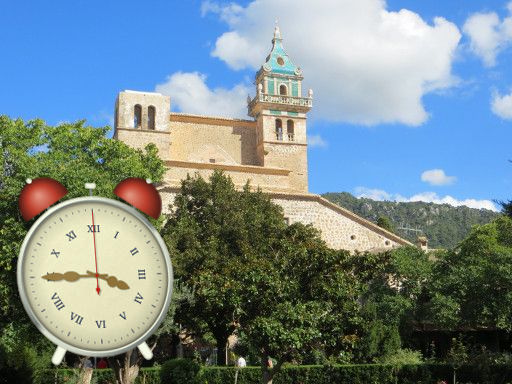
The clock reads **3:45:00**
